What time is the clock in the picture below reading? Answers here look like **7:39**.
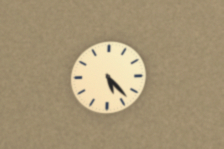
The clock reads **5:23**
